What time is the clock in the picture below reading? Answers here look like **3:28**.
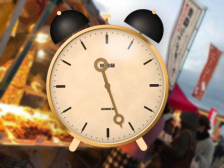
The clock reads **11:27**
